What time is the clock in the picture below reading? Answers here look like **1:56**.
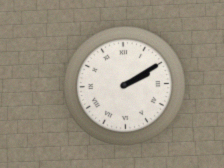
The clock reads **2:10**
